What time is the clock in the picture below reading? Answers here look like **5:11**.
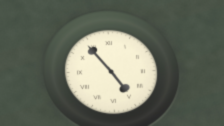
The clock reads **4:54**
